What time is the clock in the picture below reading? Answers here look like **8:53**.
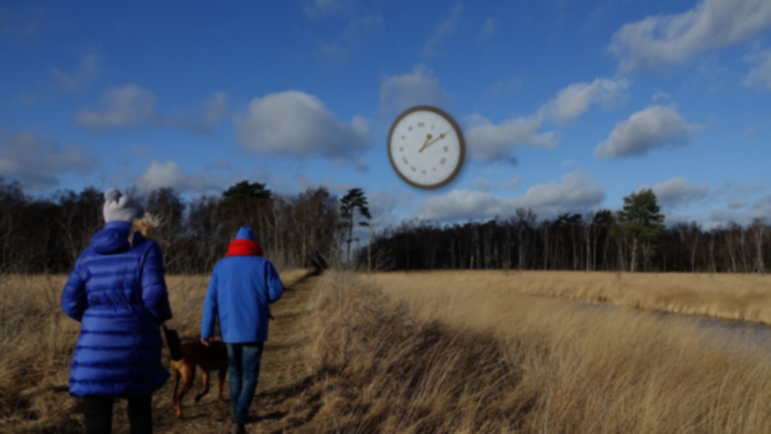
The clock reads **1:10**
